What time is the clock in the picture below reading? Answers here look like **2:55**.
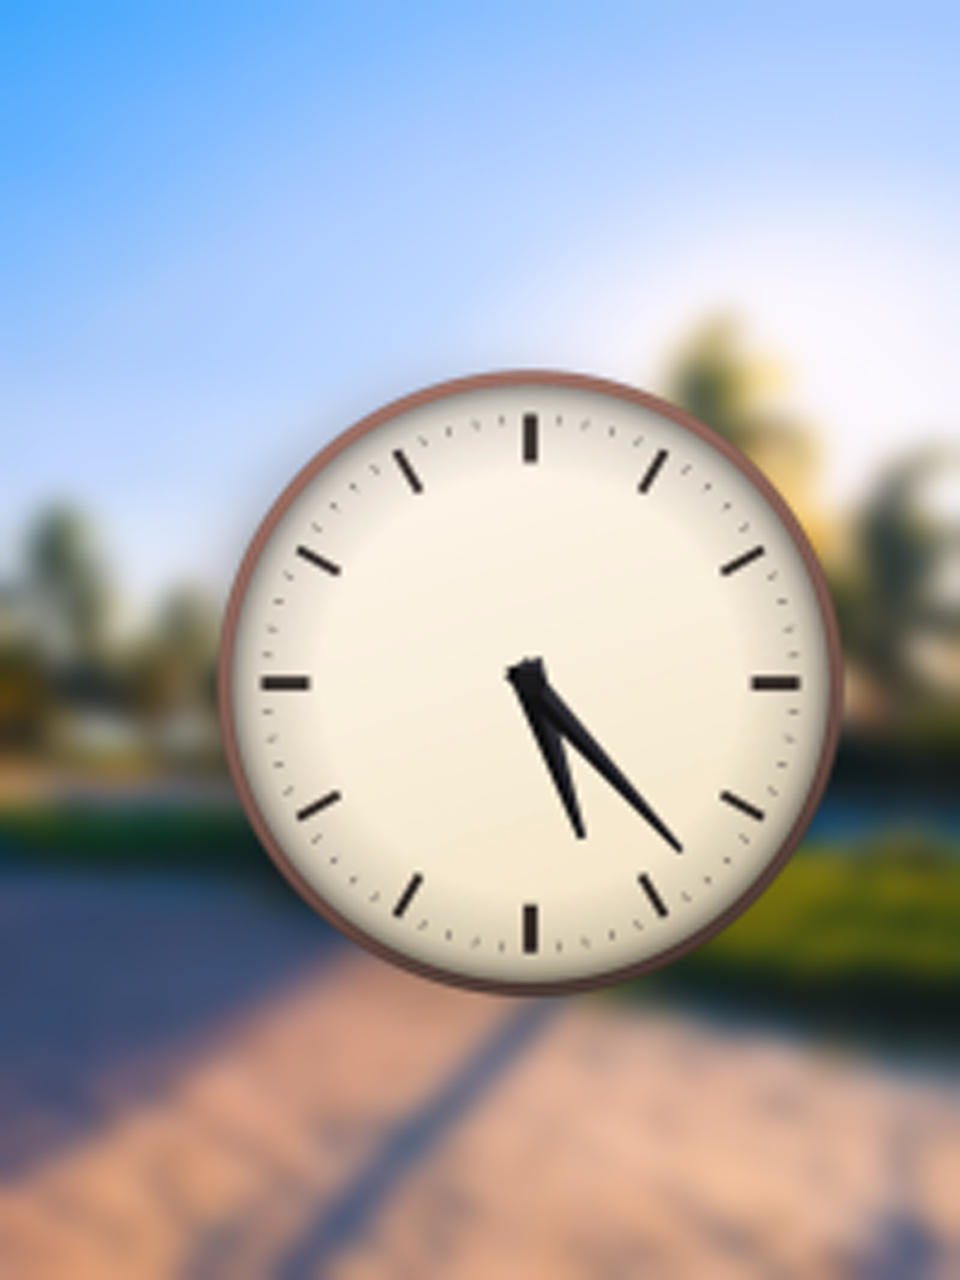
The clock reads **5:23**
